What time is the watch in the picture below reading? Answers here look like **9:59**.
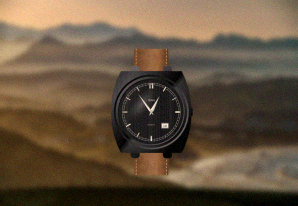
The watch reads **12:54**
